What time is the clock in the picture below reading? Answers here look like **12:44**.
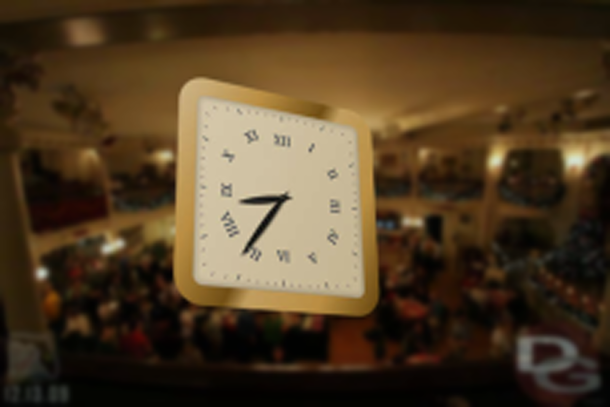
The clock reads **8:36**
